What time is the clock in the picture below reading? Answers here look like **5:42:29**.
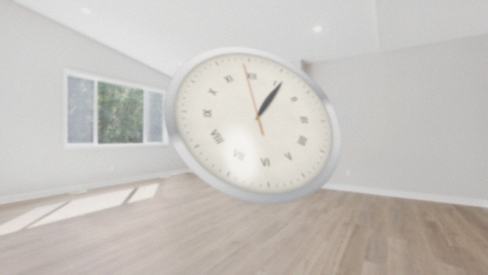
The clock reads **1:05:59**
